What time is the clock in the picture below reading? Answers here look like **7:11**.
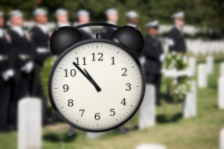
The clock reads **10:53**
